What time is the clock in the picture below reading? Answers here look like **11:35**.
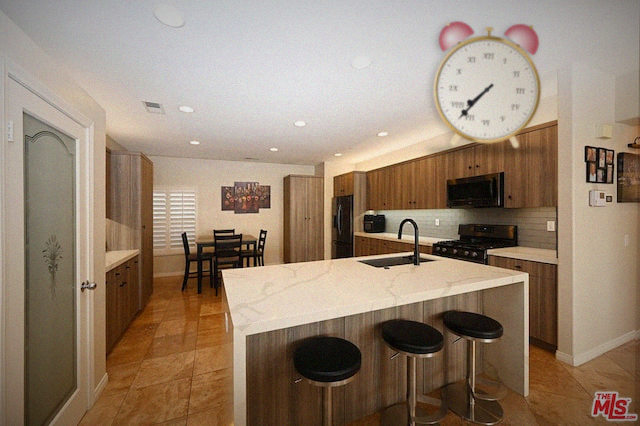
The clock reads **7:37**
